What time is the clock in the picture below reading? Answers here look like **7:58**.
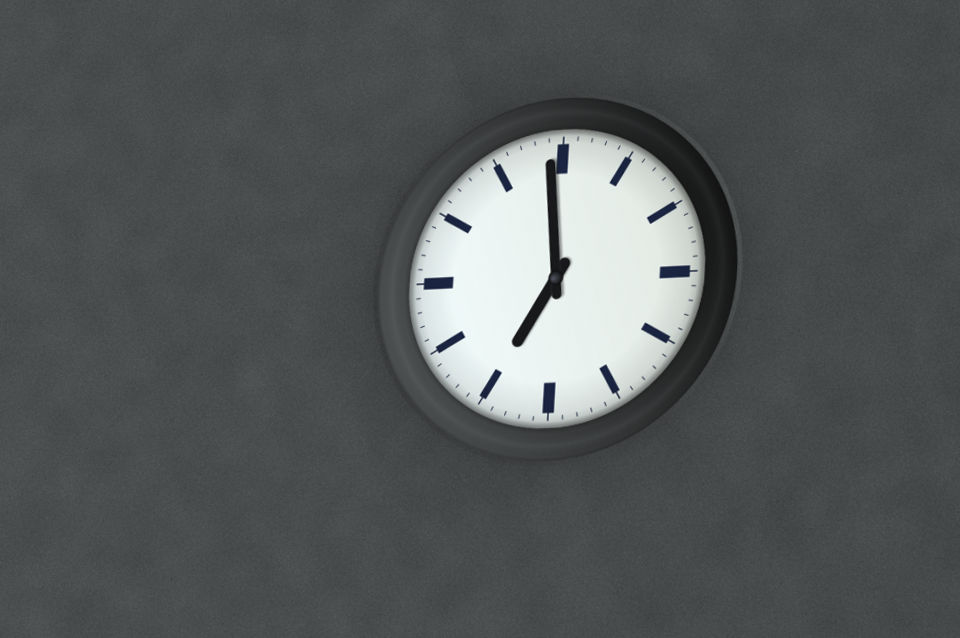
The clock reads **6:59**
